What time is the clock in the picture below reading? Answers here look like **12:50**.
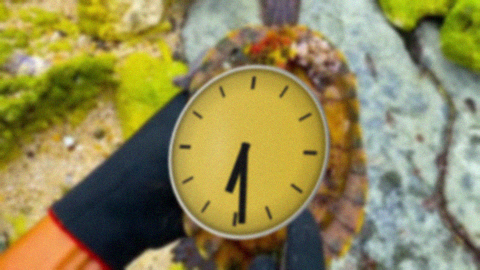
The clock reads **6:29**
